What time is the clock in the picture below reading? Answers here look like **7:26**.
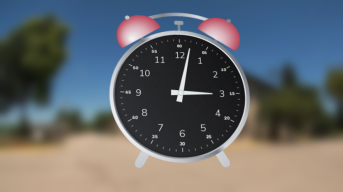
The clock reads **3:02**
